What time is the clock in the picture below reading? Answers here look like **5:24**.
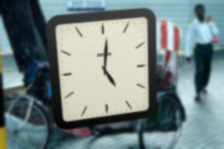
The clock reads **5:01**
